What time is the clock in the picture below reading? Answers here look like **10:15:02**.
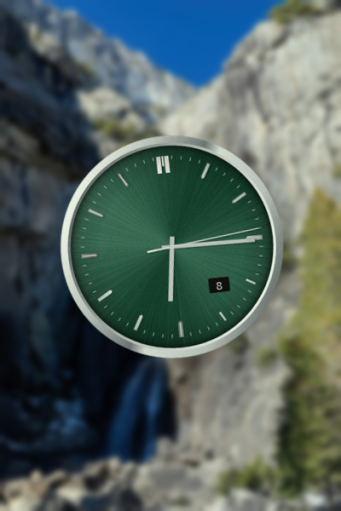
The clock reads **6:15:14**
